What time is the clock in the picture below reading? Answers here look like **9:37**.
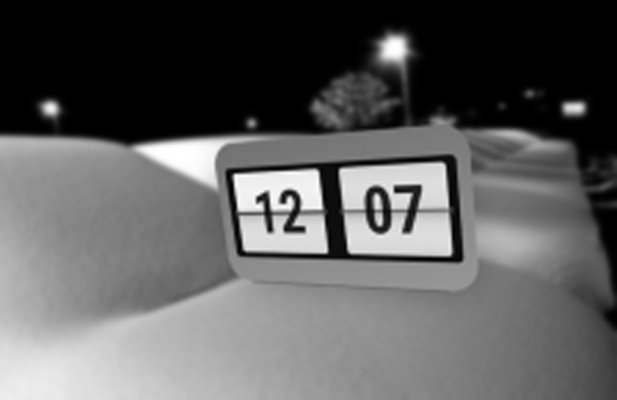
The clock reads **12:07**
